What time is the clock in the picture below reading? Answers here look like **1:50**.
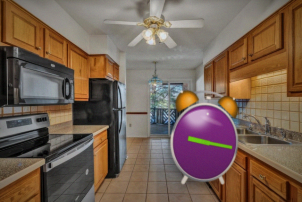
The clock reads **9:16**
